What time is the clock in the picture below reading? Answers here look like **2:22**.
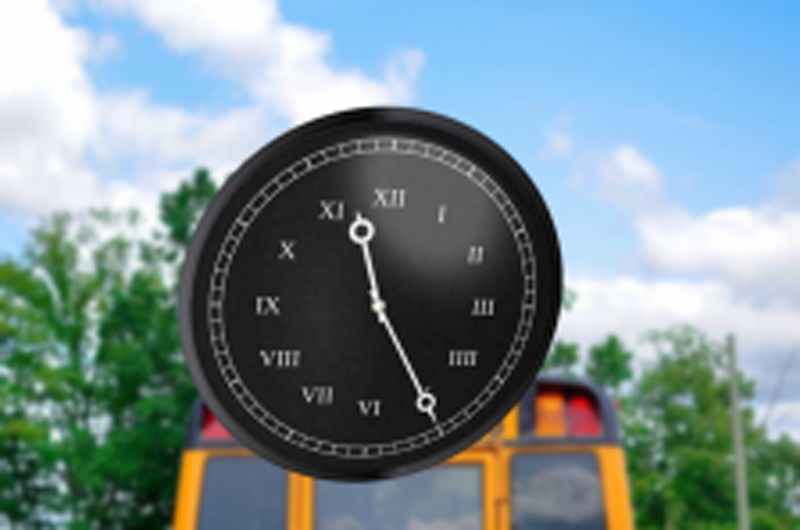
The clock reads **11:25**
